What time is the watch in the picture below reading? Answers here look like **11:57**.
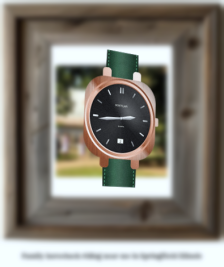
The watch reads **2:44**
